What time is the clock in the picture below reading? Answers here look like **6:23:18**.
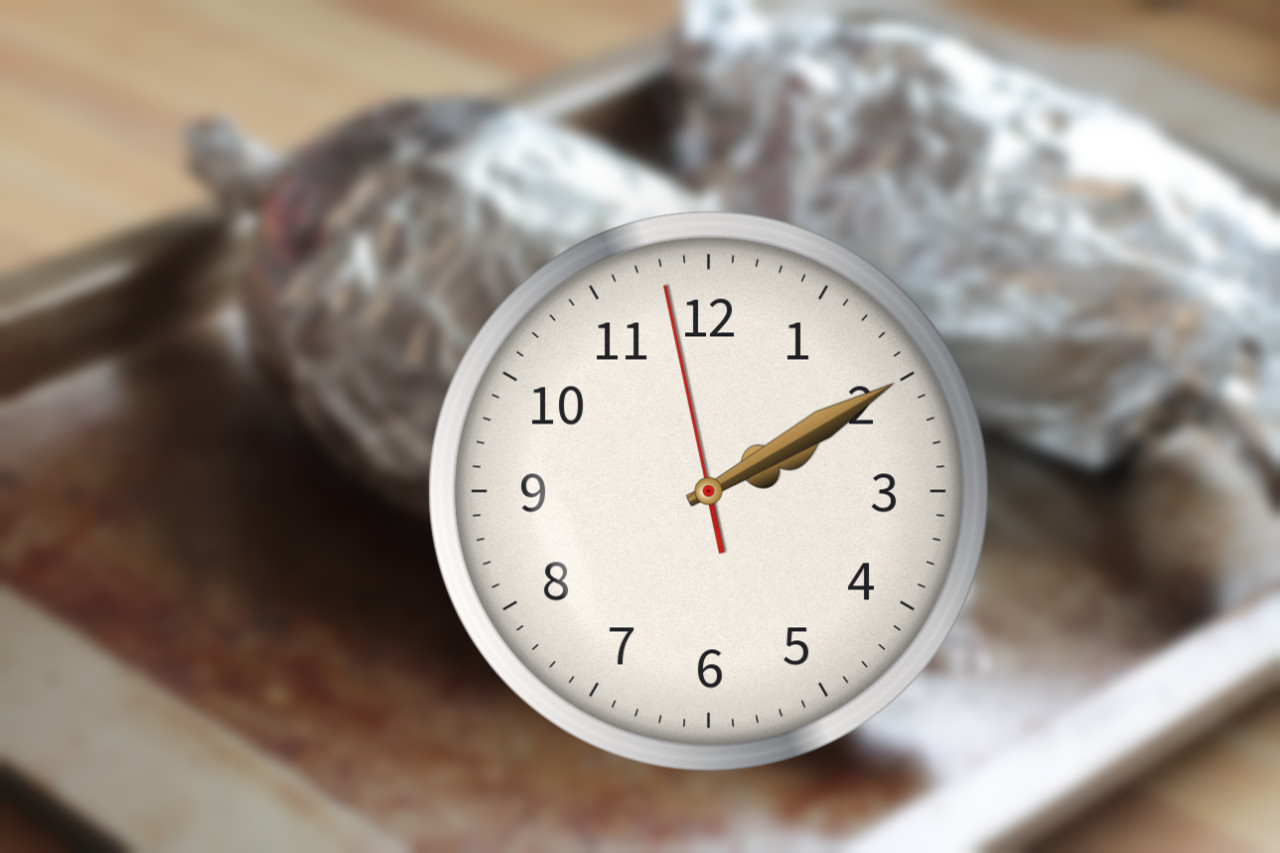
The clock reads **2:09:58**
